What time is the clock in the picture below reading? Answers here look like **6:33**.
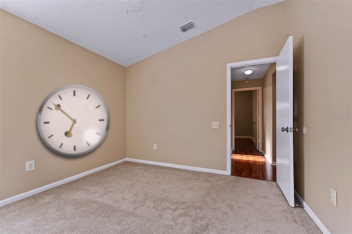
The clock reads **6:52**
